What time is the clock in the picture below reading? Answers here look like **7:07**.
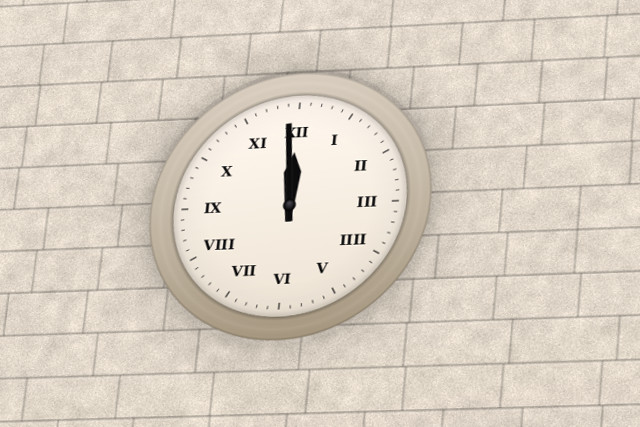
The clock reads **11:59**
